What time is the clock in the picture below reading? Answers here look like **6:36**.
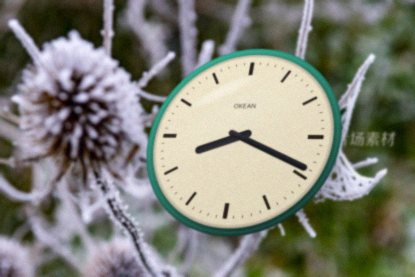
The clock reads **8:19**
